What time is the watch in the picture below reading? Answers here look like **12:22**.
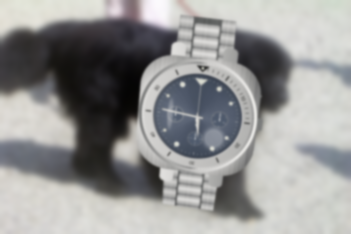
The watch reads **5:46**
